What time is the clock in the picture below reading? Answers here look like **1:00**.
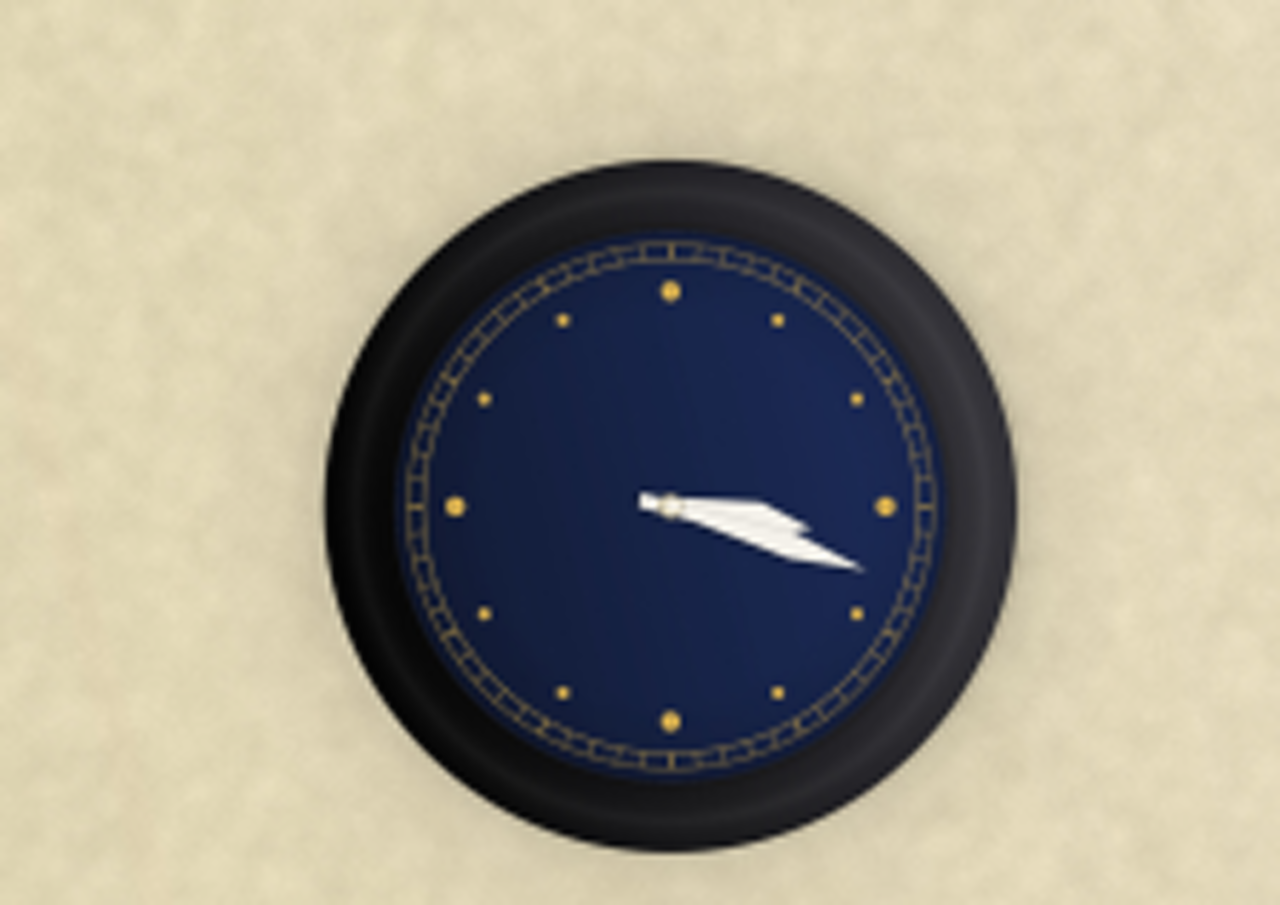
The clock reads **3:18**
